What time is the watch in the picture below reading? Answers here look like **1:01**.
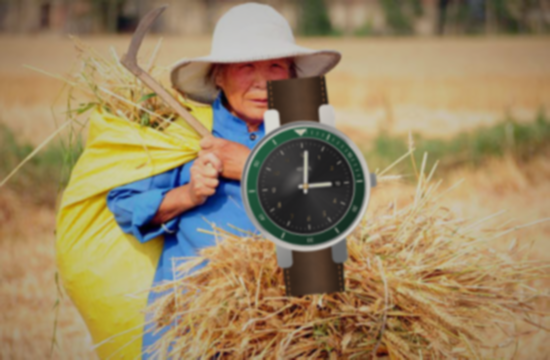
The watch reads **3:01**
